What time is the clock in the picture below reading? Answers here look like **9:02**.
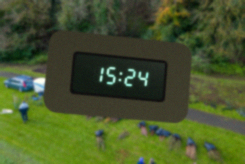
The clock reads **15:24**
